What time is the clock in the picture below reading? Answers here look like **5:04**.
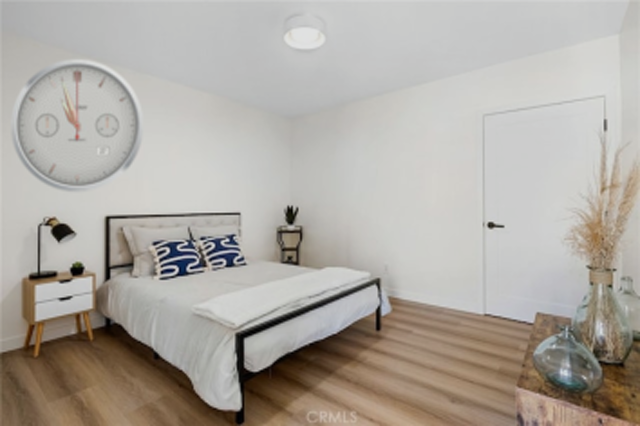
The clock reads **10:57**
